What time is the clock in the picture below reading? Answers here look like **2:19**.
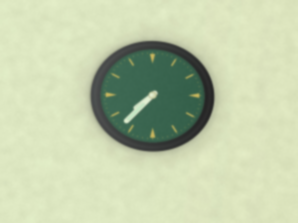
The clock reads **7:37**
